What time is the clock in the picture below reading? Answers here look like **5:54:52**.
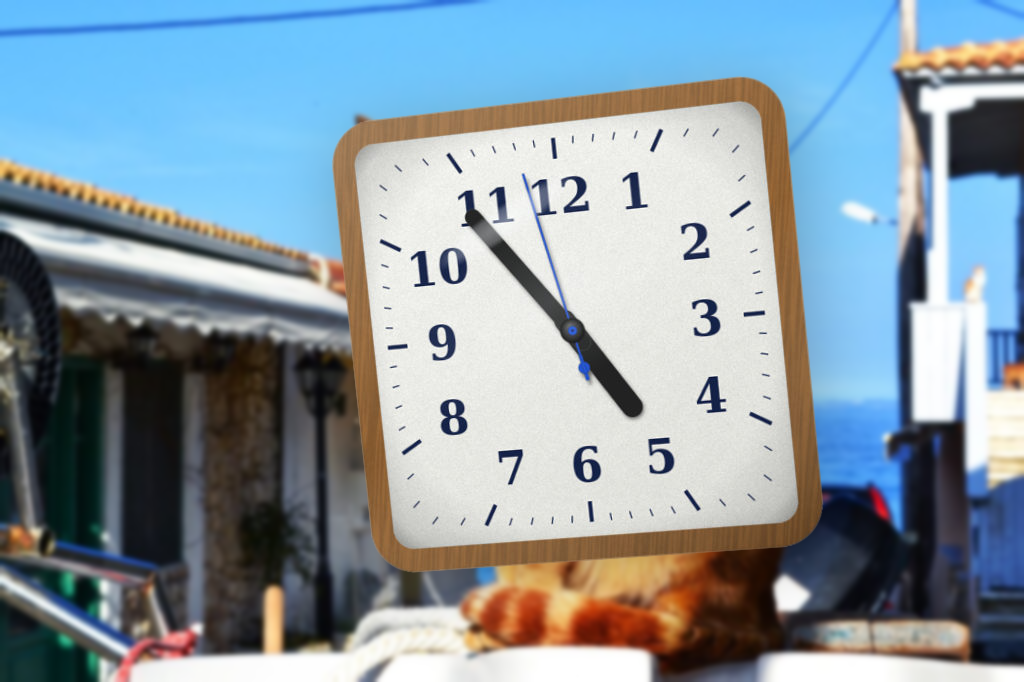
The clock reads **4:53:58**
